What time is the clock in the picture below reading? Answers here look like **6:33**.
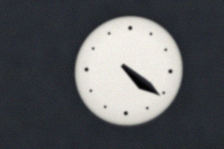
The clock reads **4:21**
